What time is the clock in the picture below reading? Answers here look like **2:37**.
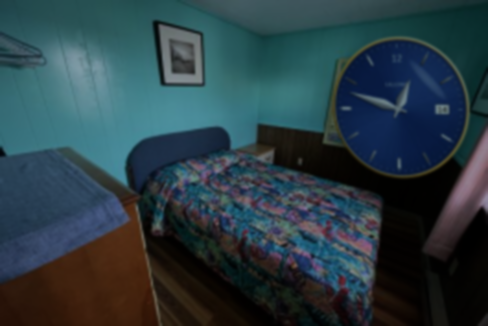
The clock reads **12:48**
